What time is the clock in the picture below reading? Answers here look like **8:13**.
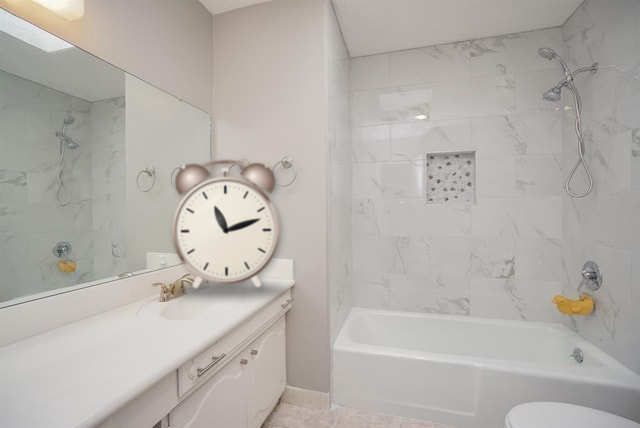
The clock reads **11:12**
